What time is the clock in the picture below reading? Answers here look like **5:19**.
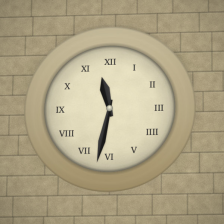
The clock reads **11:32**
